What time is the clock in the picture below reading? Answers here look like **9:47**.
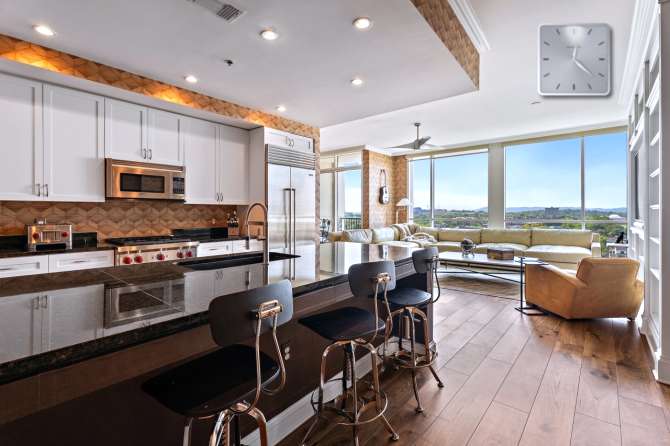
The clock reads **12:22**
